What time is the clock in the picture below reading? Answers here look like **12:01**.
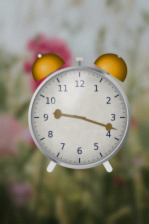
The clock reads **9:18**
